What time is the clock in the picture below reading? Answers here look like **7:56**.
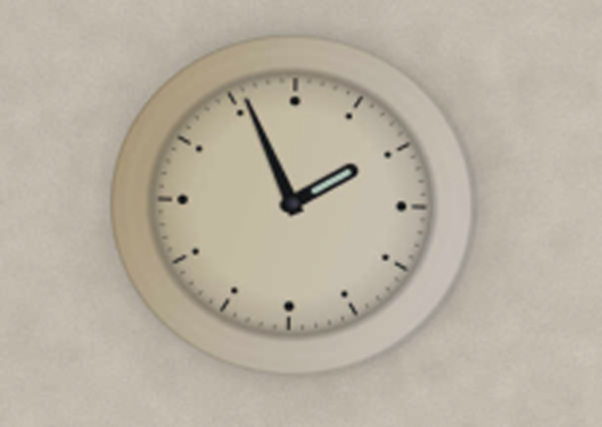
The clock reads **1:56**
